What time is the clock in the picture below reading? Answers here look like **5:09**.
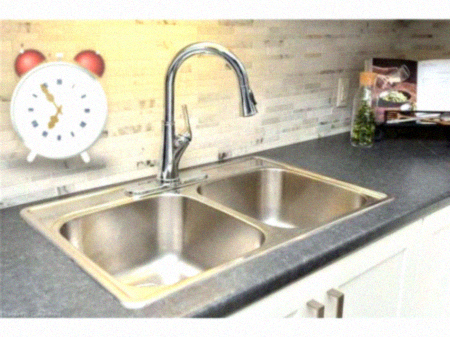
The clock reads **6:54**
